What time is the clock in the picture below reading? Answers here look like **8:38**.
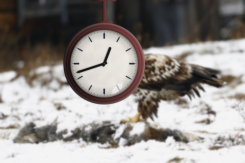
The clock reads **12:42**
